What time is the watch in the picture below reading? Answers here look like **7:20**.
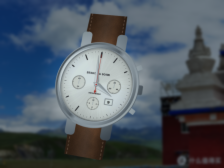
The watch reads **3:59**
